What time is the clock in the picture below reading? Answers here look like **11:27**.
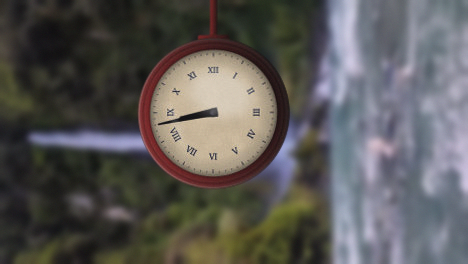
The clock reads **8:43**
